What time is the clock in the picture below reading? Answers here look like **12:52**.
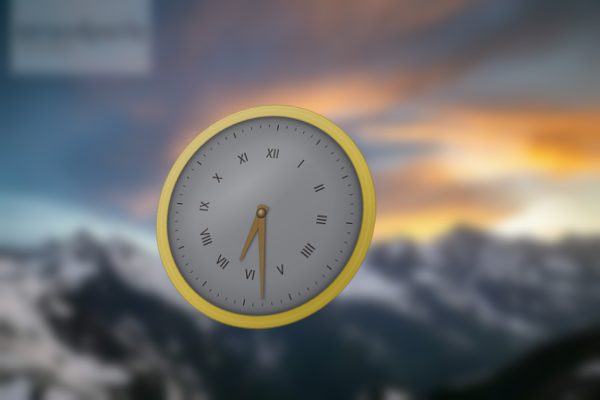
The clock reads **6:28**
